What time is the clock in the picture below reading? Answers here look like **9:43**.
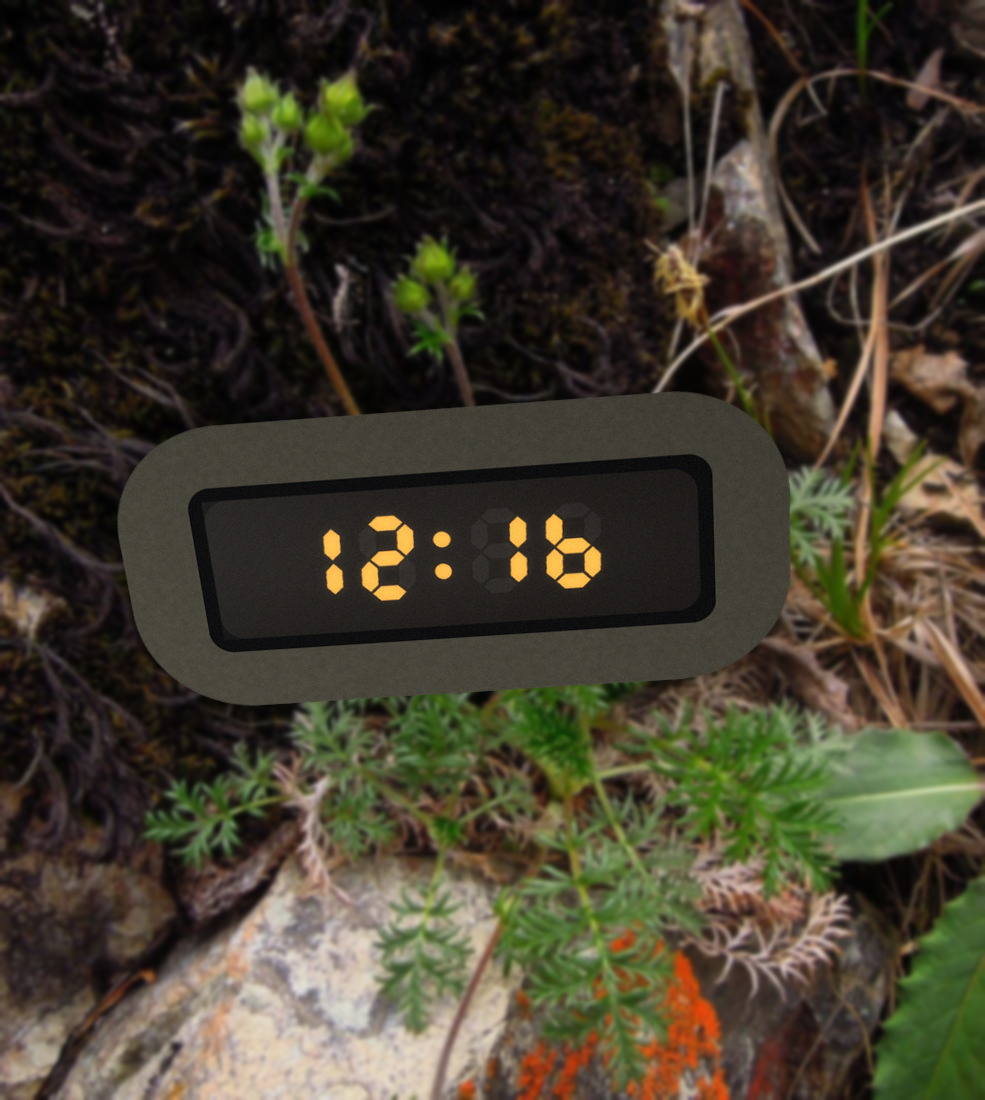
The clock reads **12:16**
